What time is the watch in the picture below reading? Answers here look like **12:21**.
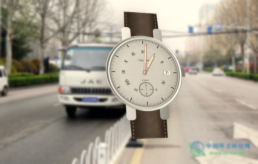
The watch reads **1:01**
